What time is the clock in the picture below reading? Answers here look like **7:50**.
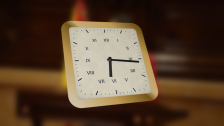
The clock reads **6:16**
